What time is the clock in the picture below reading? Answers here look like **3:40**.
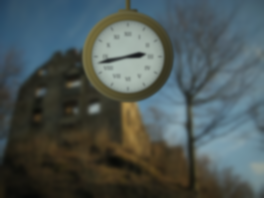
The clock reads **2:43**
